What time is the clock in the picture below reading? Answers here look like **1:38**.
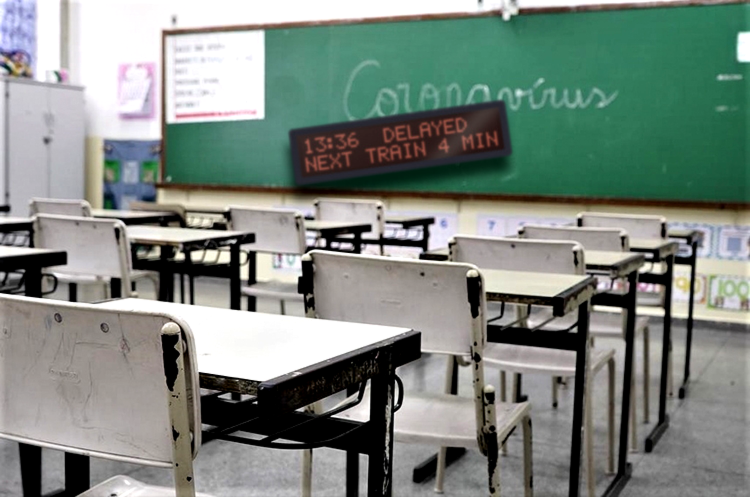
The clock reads **13:36**
